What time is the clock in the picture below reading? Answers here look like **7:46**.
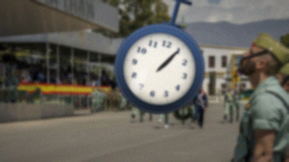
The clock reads **1:05**
